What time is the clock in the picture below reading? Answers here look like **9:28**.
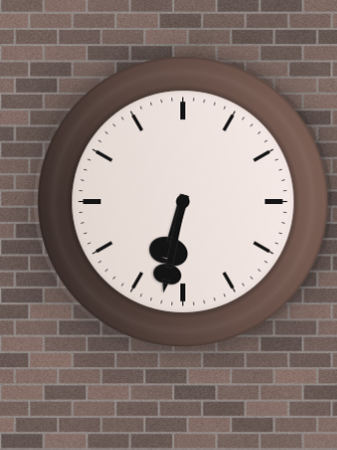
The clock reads **6:32**
